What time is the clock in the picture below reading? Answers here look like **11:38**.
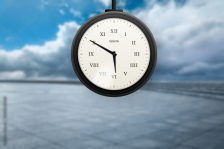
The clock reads **5:50**
